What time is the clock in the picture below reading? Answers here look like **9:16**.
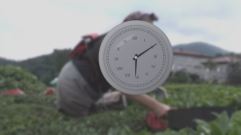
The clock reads **6:10**
